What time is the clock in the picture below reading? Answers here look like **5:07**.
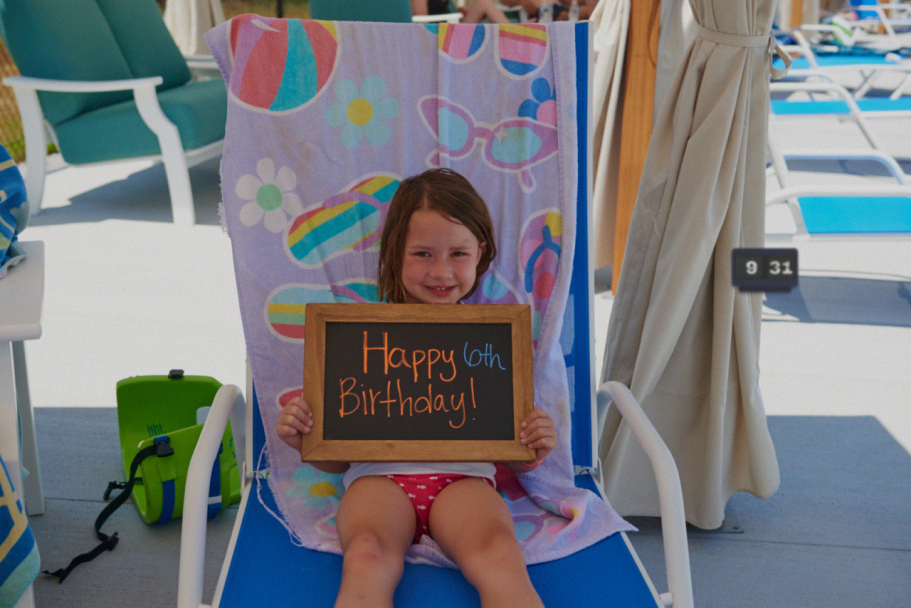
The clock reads **9:31**
